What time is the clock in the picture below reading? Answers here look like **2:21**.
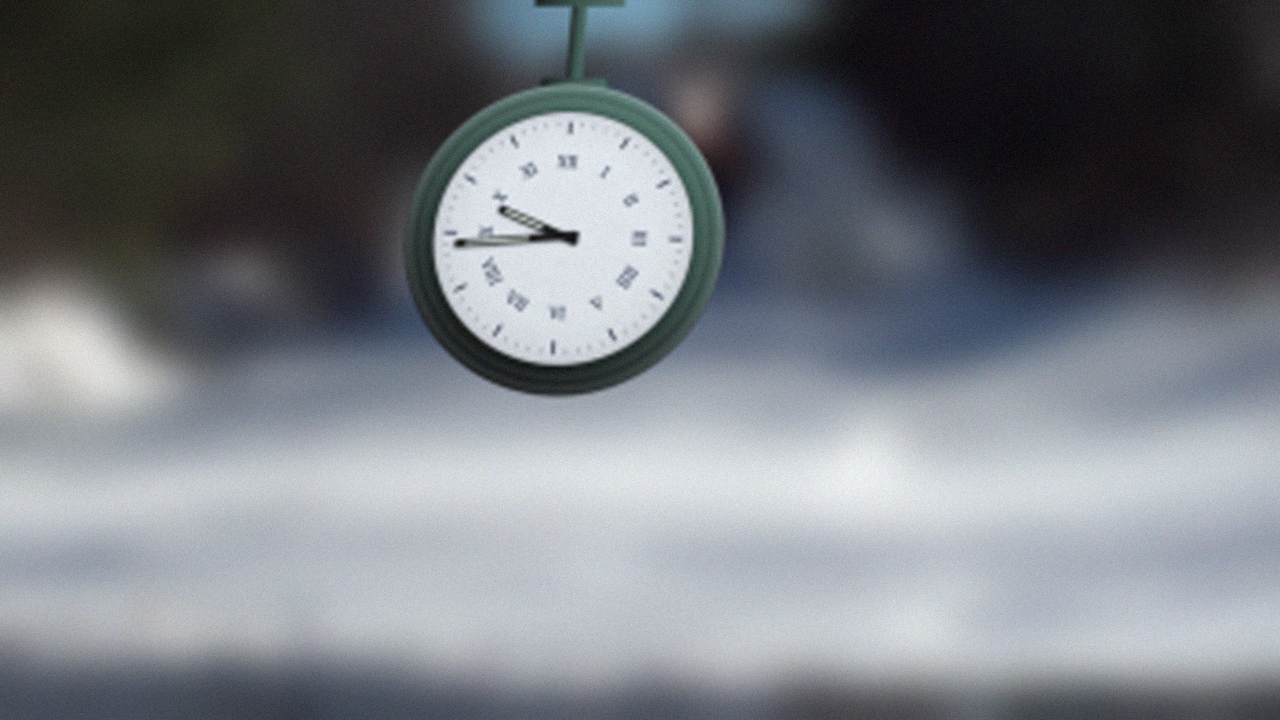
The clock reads **9:44**
